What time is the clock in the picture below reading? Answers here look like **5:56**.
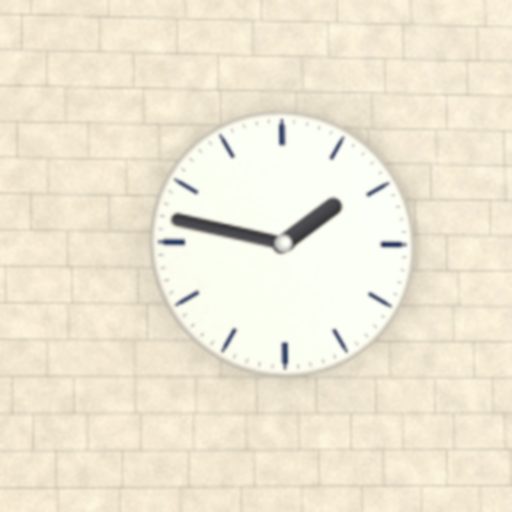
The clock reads **1:47**
